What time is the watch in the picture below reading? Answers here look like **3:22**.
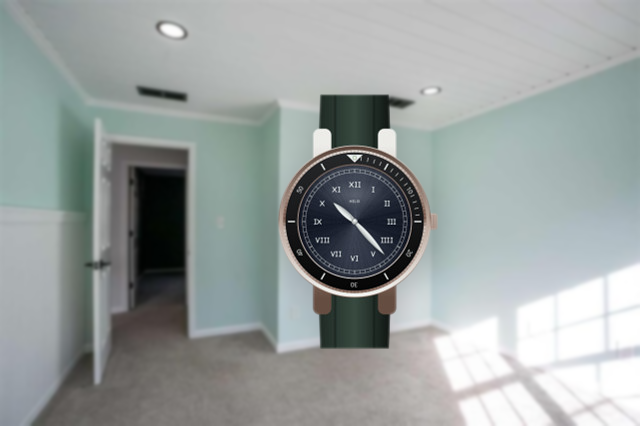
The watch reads **10:23**
